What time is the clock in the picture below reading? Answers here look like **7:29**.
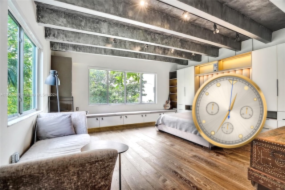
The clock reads **12:34**
